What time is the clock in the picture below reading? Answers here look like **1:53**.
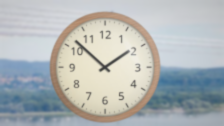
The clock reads **1:52**
